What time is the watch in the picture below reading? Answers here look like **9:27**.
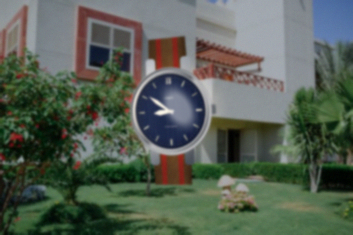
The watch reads **8:51**
